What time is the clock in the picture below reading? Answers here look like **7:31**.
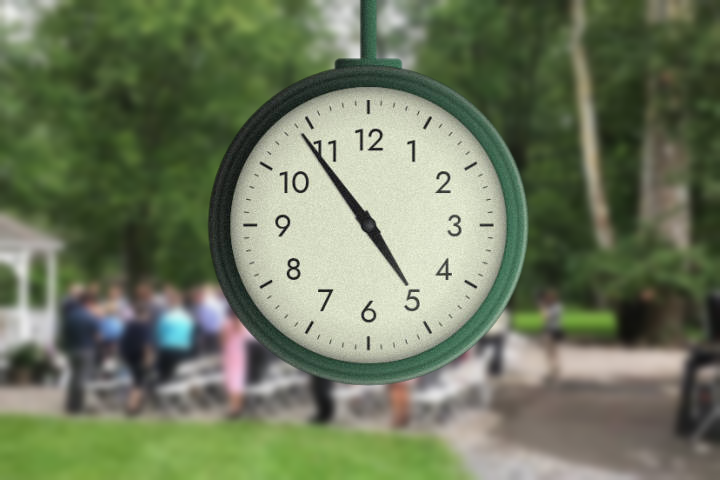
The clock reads **4:54**
